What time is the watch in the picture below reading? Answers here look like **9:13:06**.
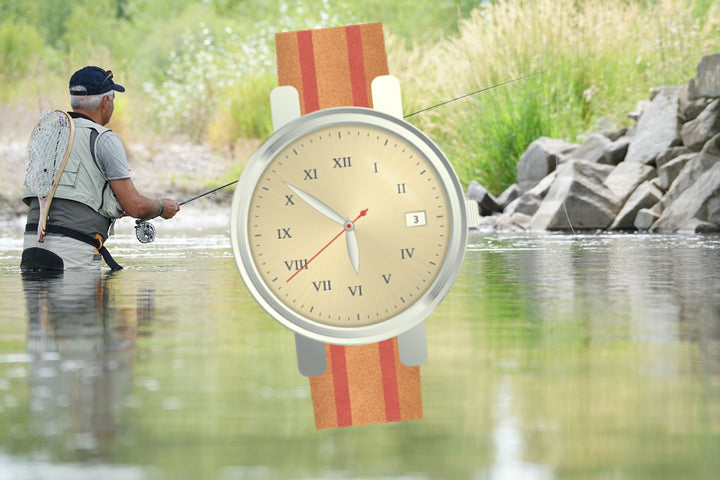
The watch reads **5:51:39**
